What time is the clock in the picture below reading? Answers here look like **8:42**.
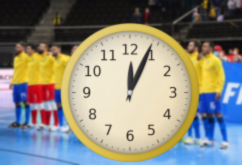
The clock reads **12:04**
